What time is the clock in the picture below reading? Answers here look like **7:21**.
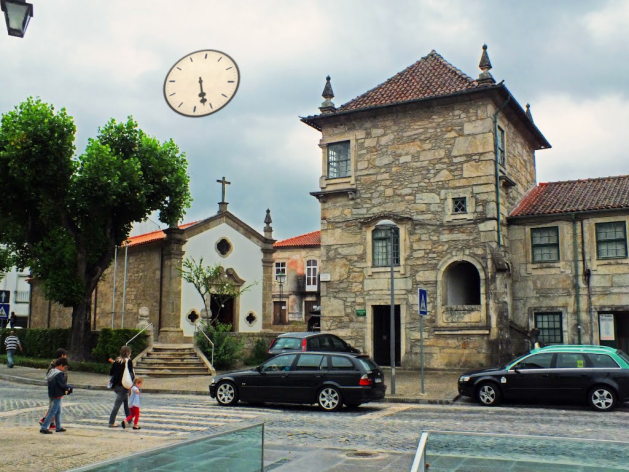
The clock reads **5:27**
